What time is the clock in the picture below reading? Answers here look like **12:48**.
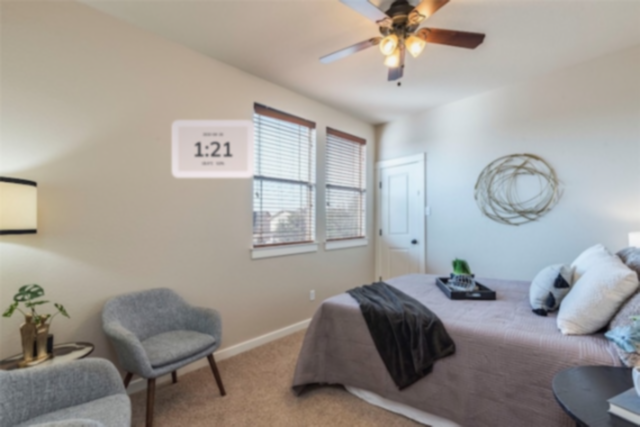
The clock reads **1:21**
